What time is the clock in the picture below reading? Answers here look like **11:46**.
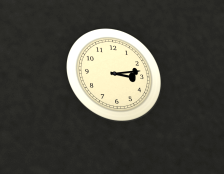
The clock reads **3:13**
